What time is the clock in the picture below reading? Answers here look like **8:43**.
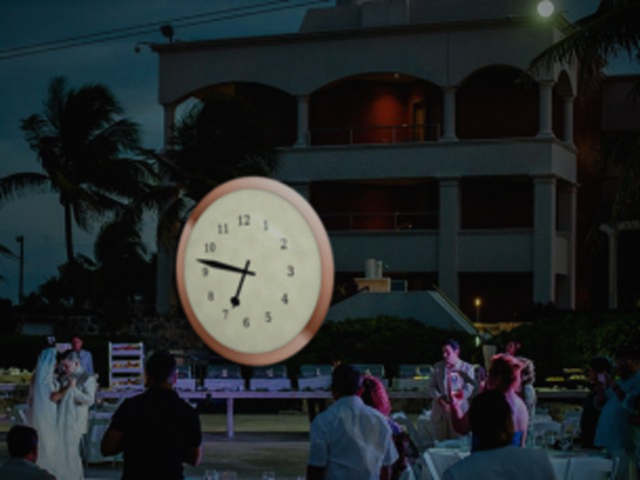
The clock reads **6:47**
